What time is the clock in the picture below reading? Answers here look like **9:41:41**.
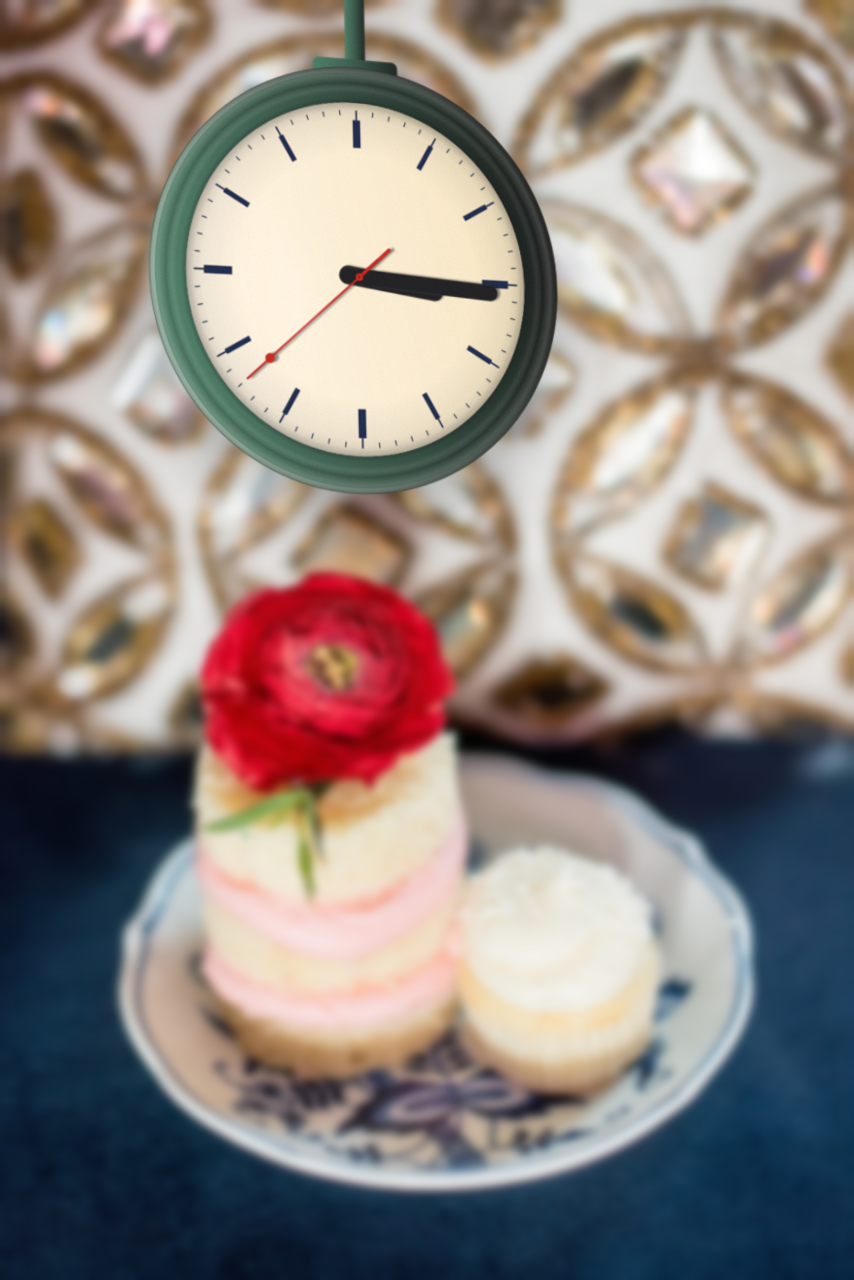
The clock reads **3:15:38**
